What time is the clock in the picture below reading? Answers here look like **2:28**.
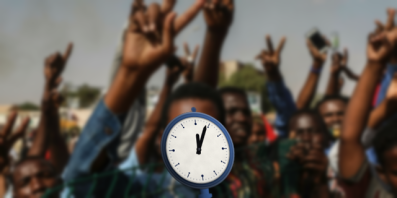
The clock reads **12:04**
